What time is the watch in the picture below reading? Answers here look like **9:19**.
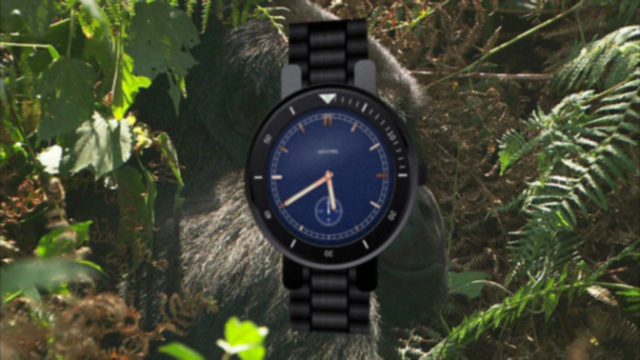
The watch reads **5:40**
